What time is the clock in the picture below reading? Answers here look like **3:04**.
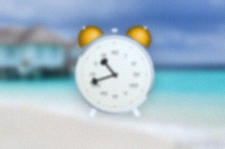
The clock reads **10:42**
